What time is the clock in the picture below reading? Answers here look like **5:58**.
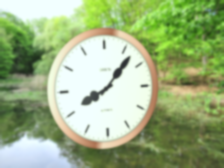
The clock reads **8:07**
